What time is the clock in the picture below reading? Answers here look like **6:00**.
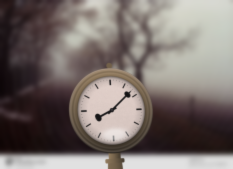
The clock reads **8:08**
